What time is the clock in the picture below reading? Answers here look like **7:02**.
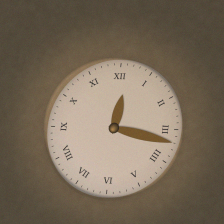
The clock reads **12:17**
